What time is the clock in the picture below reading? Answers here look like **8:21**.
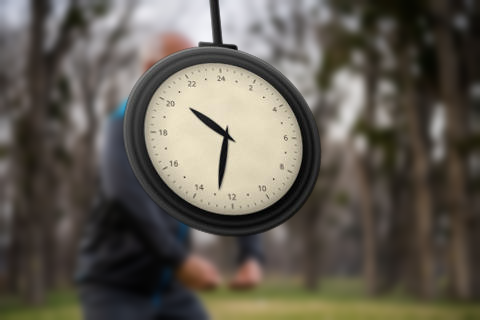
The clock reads **20:32**
